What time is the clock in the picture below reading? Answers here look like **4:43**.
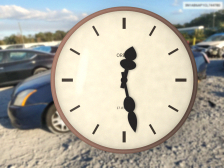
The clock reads **12:28**
